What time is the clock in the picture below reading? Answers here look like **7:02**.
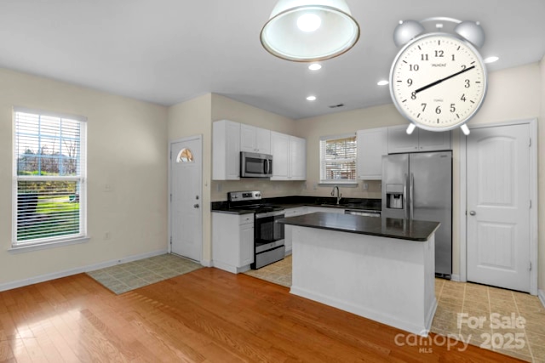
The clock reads **8:11**
